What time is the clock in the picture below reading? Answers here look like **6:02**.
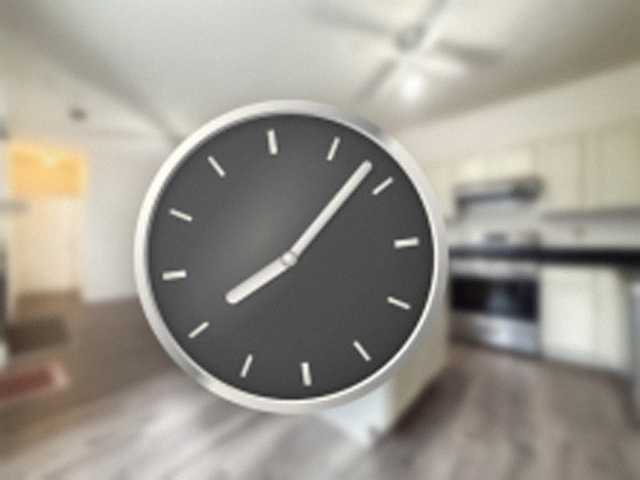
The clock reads **8:08**
